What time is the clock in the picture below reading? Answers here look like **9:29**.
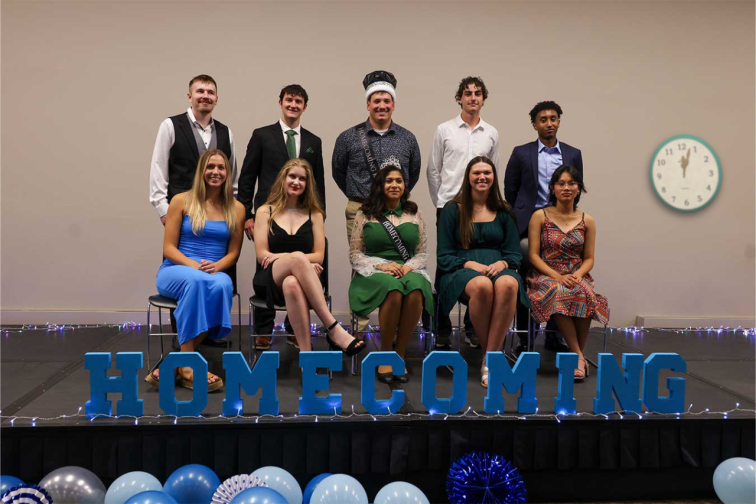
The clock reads **12:03**
